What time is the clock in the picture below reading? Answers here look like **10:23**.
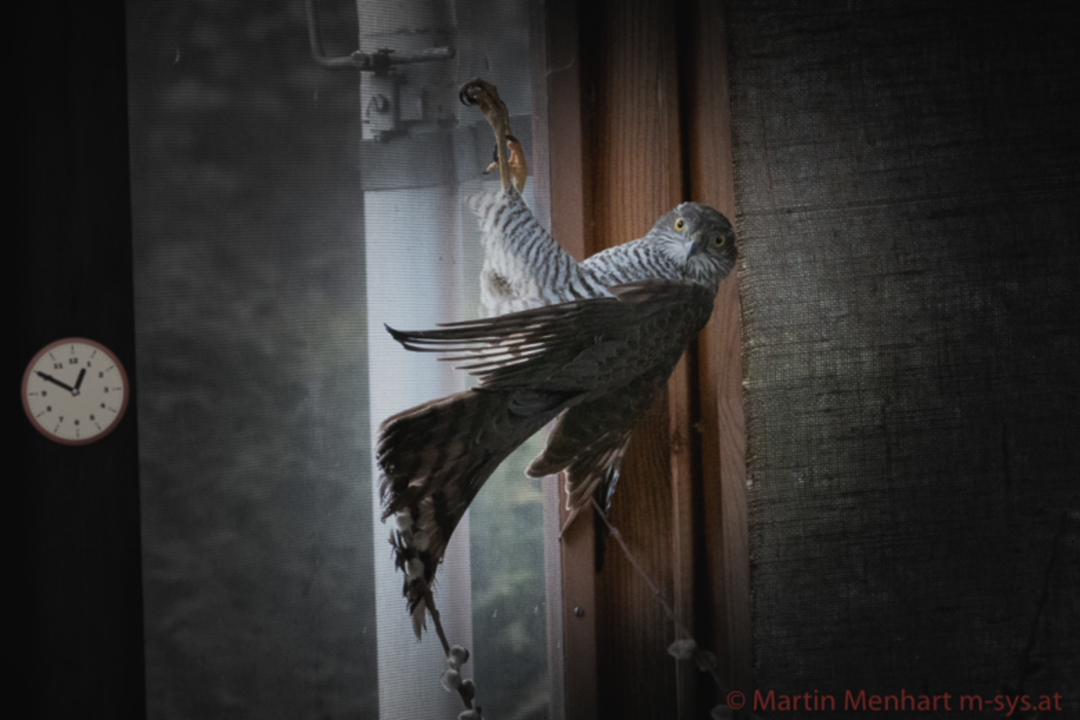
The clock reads **12:50**
